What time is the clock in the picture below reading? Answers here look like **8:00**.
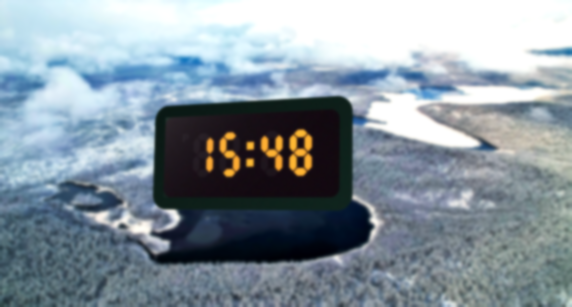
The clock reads **15:48**
